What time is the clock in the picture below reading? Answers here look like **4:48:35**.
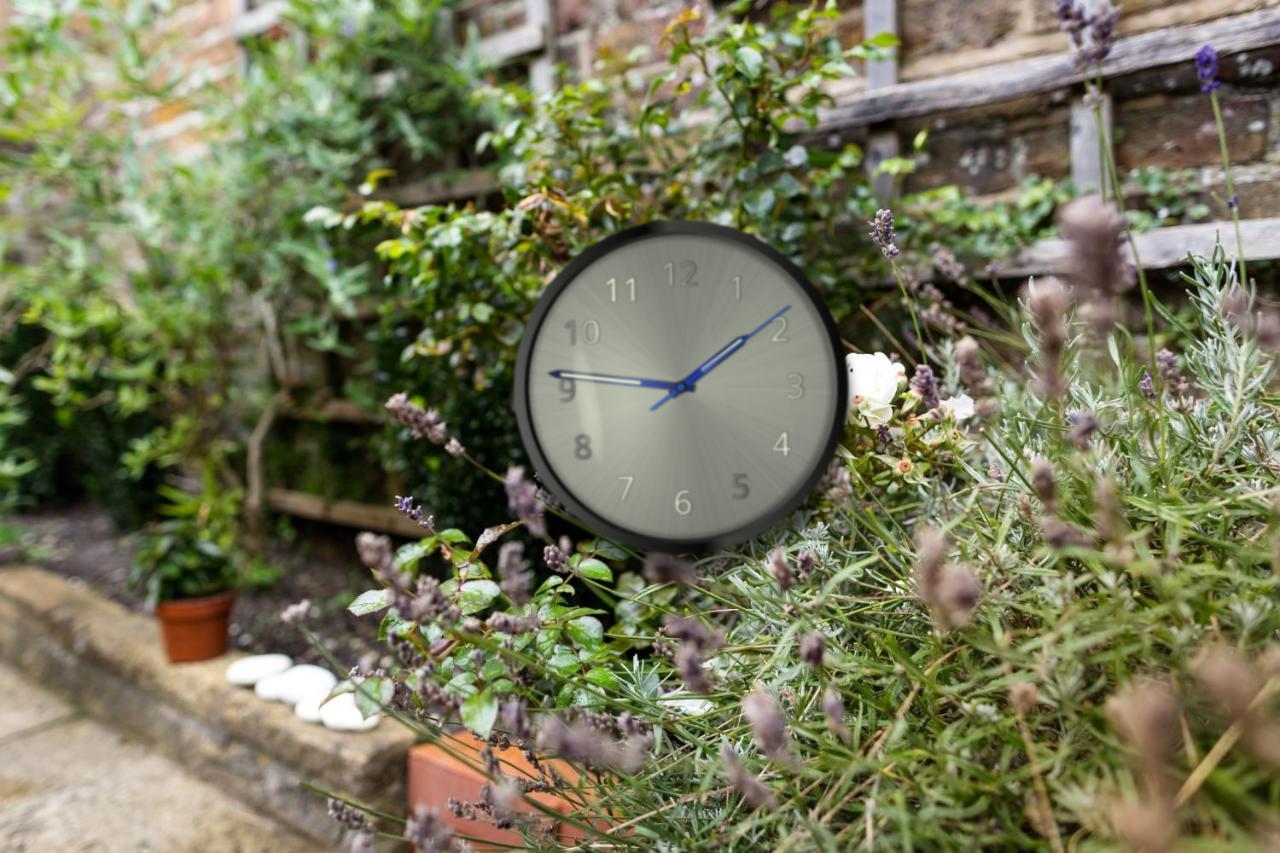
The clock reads **1:46:09**
